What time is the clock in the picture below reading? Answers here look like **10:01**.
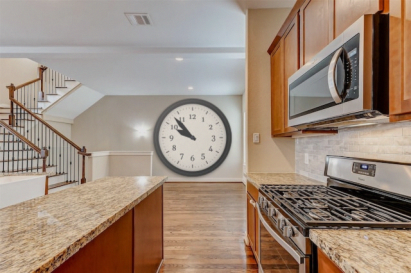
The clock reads **9:53**
